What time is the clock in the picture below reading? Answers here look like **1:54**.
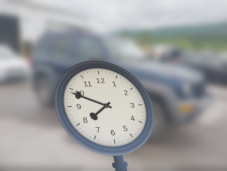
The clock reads **7:49**
